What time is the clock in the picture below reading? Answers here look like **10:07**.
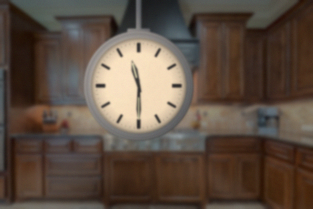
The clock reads **11:30**
